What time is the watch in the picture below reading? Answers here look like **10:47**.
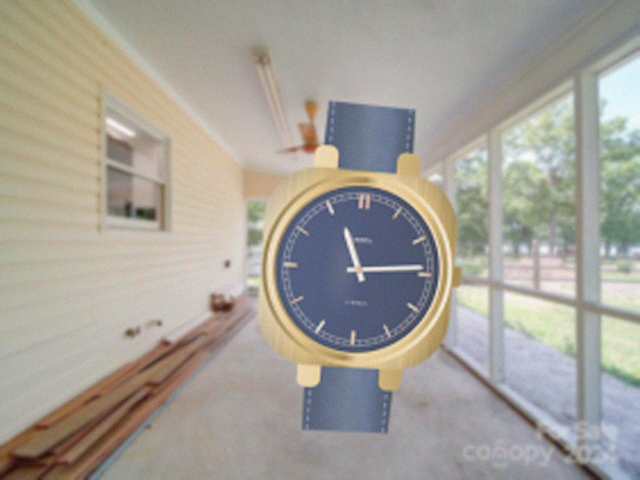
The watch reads **11:14**
